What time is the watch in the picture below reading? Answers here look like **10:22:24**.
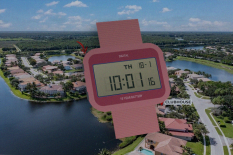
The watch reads **10:01:16**
